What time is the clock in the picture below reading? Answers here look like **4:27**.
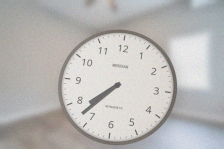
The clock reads **7:37**
